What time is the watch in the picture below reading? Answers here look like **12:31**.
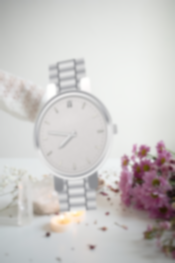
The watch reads **7:47**
